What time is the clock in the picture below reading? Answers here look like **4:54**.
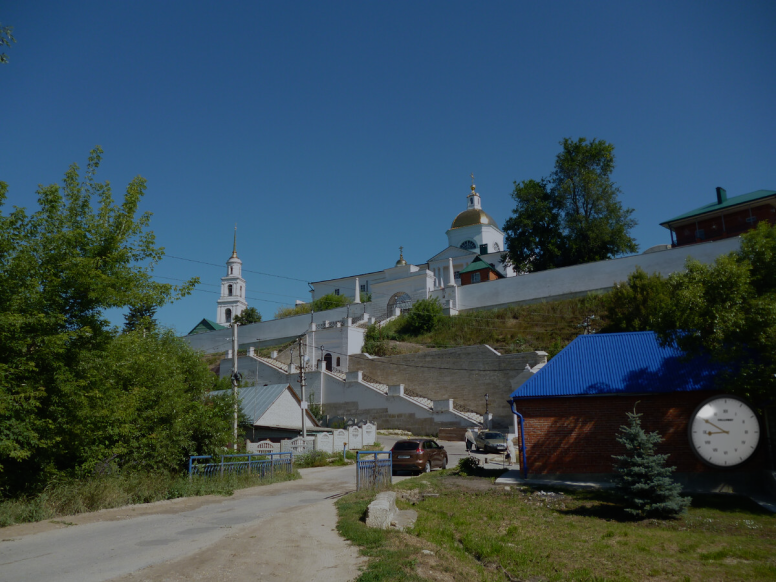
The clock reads **8:50**
